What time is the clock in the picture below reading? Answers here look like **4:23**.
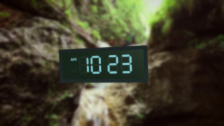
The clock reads **10:23**
